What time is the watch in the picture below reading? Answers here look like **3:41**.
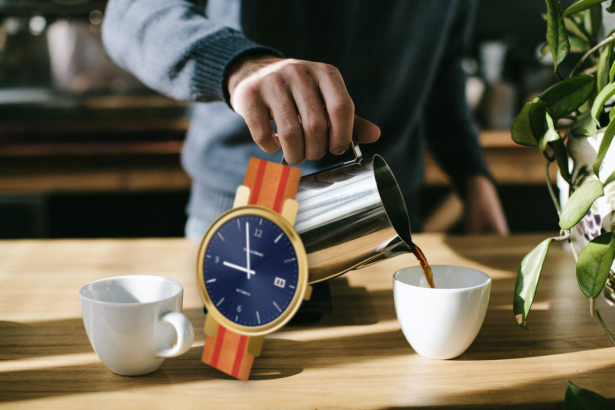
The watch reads **8:57**
